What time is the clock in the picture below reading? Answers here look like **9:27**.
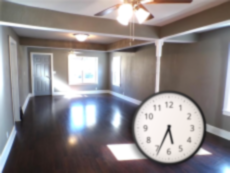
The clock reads **5:34**
